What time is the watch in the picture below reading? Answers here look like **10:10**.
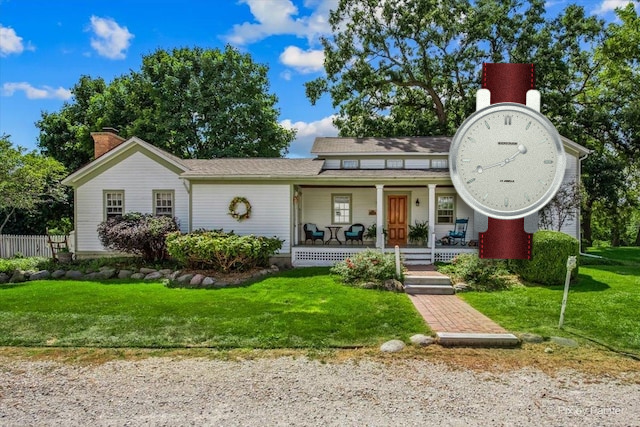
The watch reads **1:42**
